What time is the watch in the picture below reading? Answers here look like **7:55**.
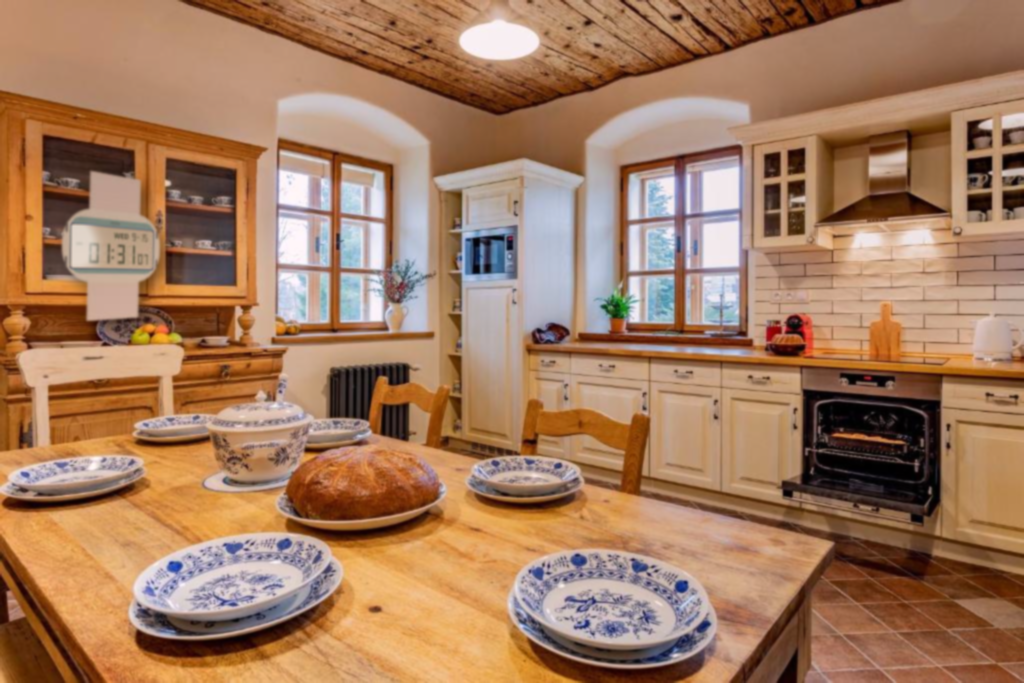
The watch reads **1:31**
